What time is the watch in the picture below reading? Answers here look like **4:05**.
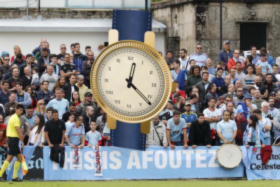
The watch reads **12:22**
